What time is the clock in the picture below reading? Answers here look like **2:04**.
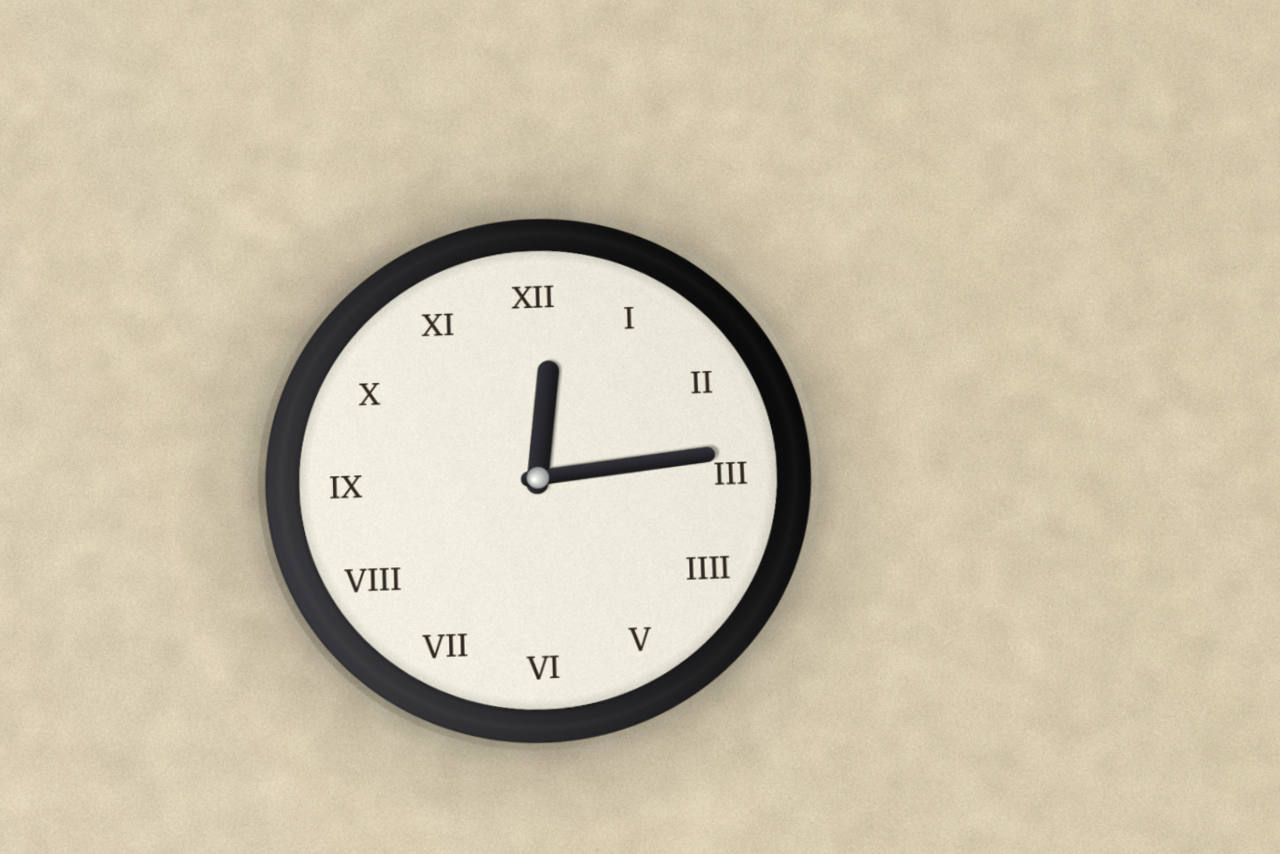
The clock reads **12:14**
